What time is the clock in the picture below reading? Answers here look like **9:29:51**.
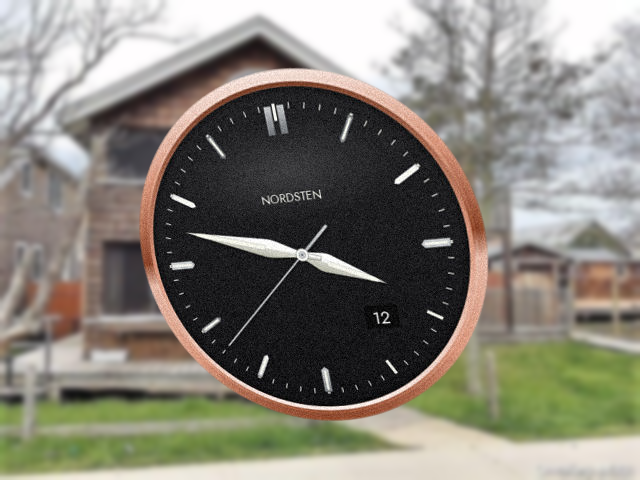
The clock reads **3:47:38**
